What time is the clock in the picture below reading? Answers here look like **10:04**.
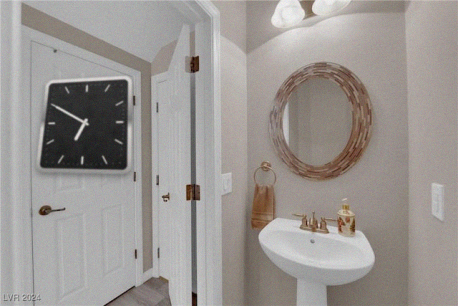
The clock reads **6:50**
